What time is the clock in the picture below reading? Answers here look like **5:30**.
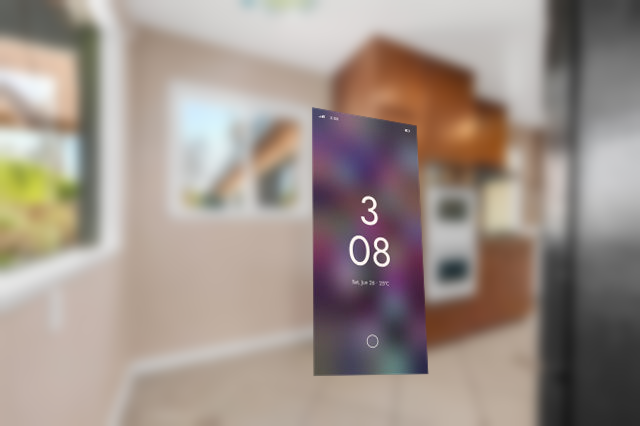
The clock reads **3:08**
